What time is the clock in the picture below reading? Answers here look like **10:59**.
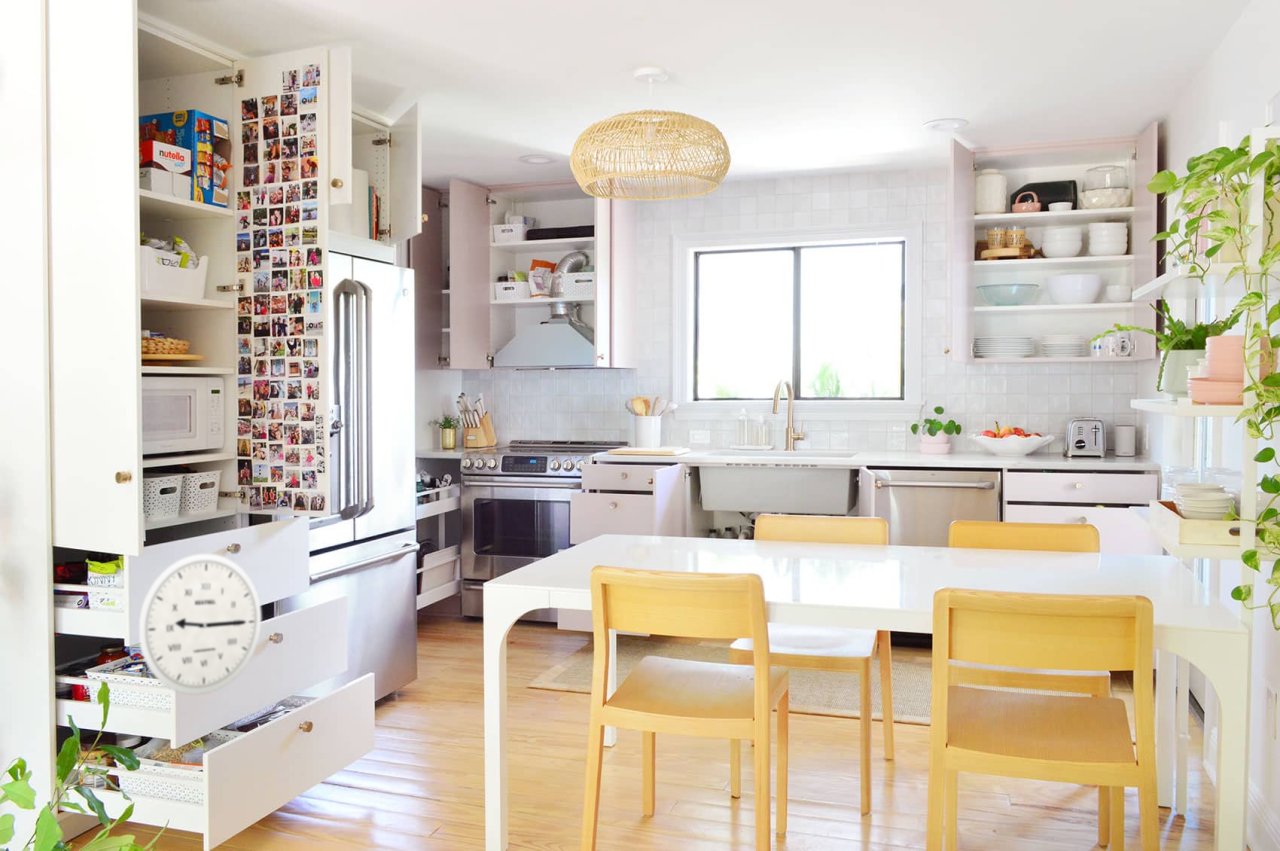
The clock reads **9:15**
